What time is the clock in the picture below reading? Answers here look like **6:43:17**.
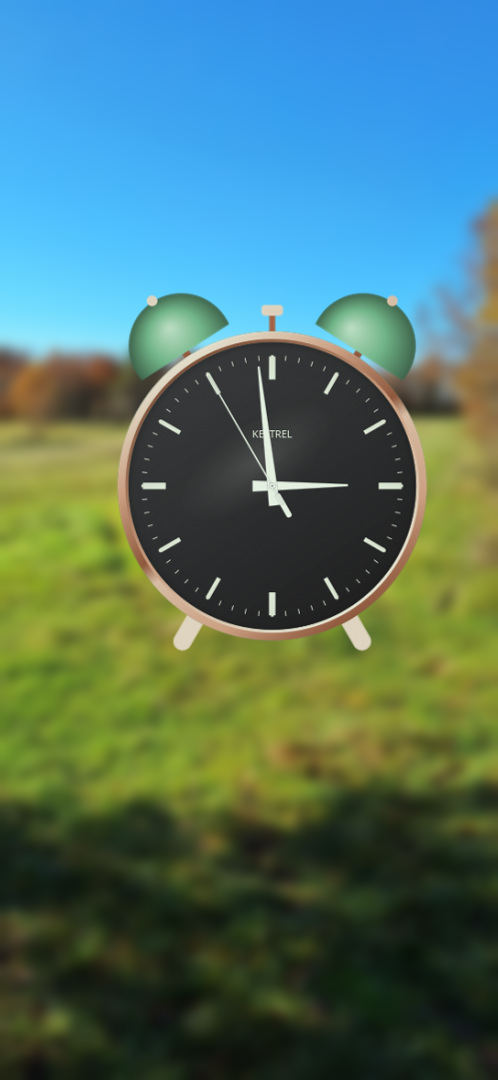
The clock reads **2:58:55**
